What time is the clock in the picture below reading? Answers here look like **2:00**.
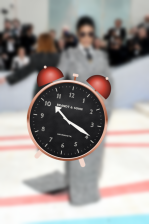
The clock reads **10:19**
